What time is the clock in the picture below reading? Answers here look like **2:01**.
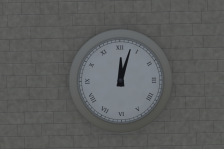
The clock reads **12:03**
